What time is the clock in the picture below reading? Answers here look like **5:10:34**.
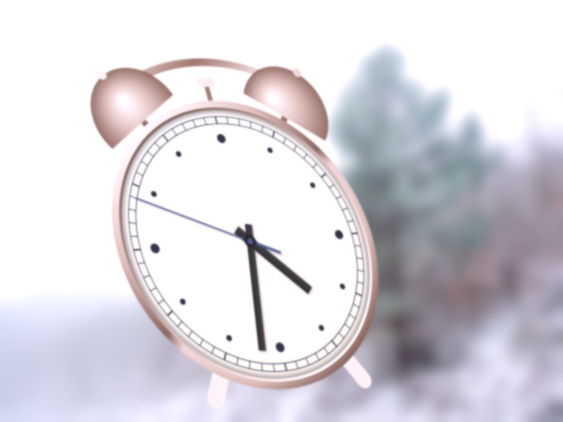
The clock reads **4:31:49**
